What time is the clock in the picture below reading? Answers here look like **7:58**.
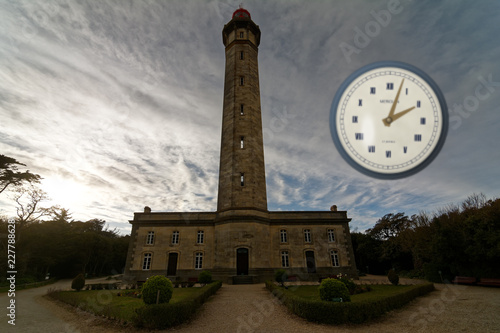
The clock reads **2:03**
